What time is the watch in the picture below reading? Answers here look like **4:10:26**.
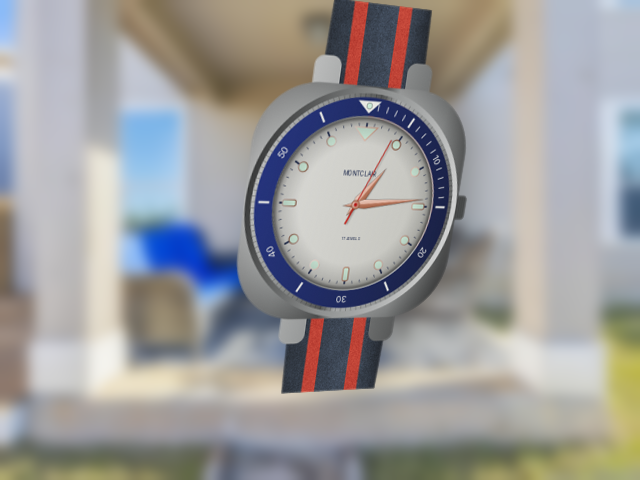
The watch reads **1:14:04**
